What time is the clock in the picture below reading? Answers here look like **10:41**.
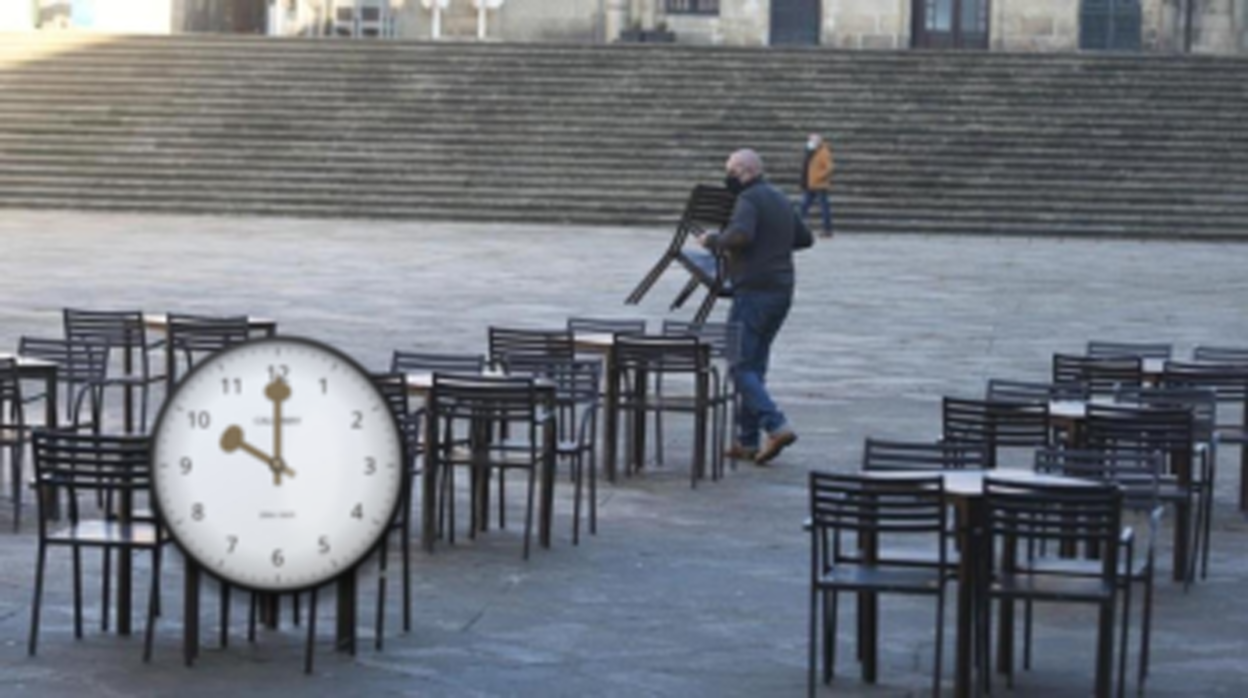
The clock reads **10:00**
